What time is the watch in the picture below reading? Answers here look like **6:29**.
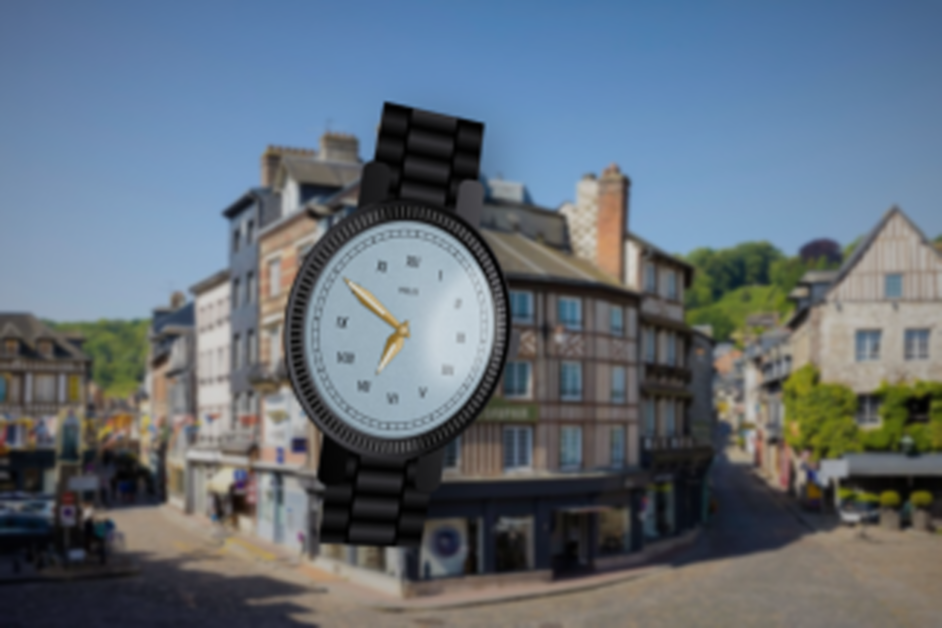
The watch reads **6:50**
